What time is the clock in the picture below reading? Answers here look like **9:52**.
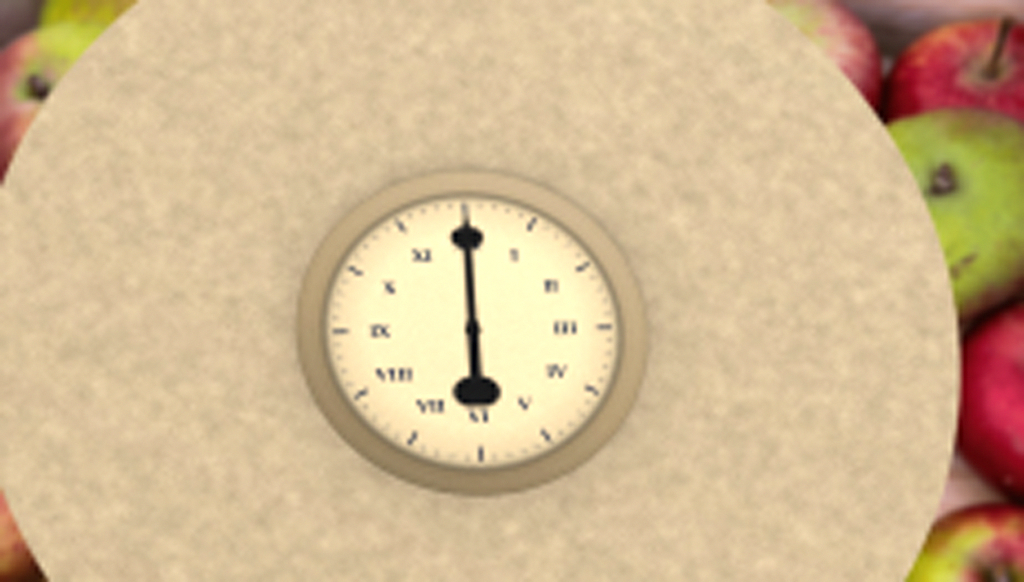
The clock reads **6:00**
